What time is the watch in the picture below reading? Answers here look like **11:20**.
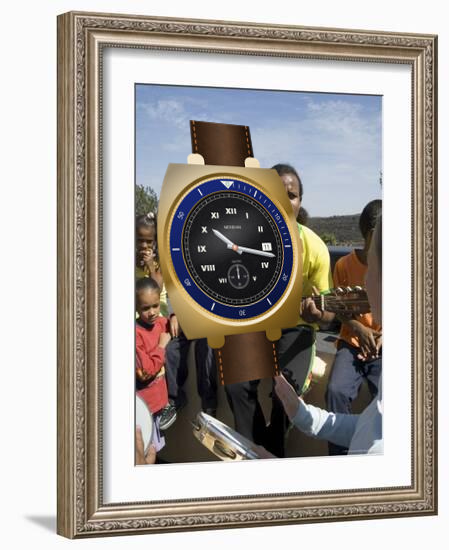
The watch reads **10:17**
